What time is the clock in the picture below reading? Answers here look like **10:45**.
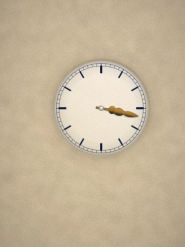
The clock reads **3:17**
